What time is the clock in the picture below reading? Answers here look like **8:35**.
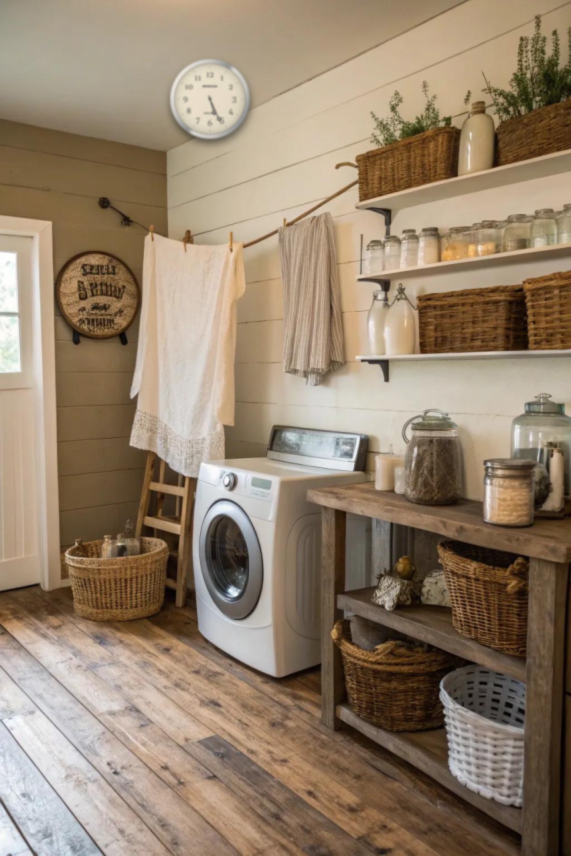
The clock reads **5:26**
